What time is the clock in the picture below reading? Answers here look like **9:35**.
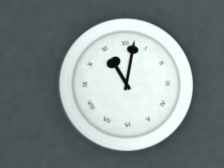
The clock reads **11:02**
